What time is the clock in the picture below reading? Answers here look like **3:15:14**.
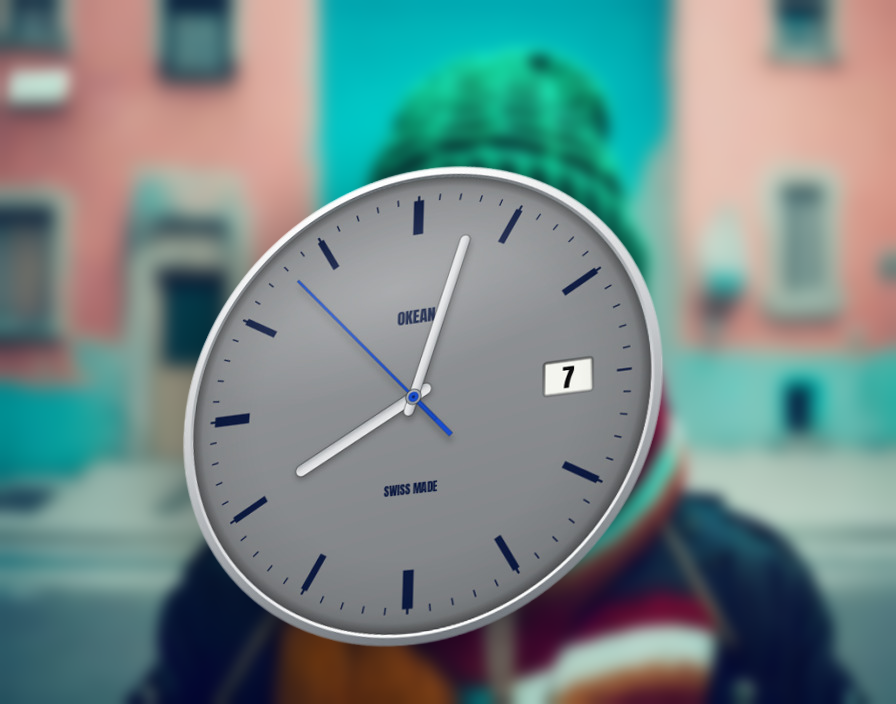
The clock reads **8:02:53**
